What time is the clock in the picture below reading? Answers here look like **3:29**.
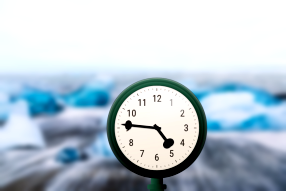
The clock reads **4:46**
